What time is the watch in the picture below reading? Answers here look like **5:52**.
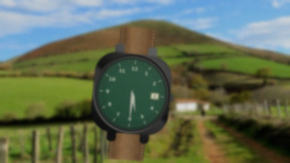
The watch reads **5:30**
